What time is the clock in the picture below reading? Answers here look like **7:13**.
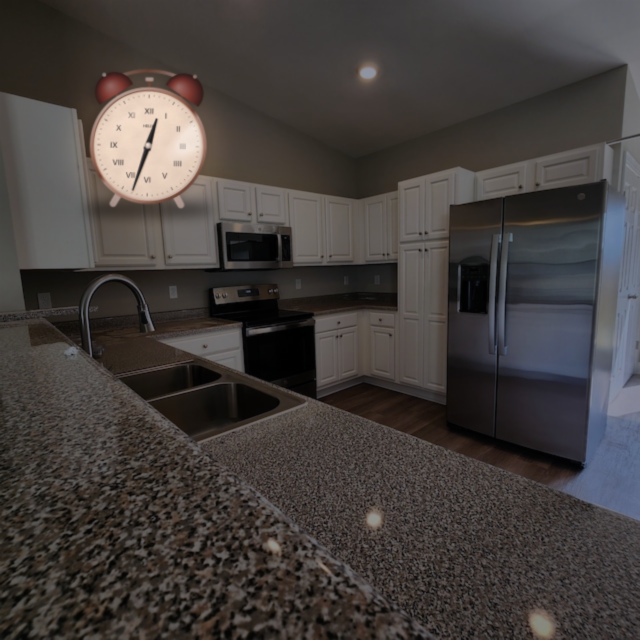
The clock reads **12:33**
